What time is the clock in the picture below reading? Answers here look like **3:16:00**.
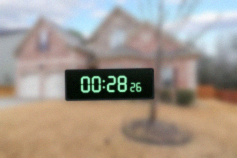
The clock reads **0:28:26**
